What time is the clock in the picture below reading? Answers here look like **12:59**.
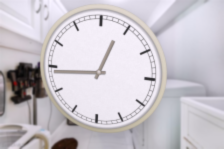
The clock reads **12:44**
